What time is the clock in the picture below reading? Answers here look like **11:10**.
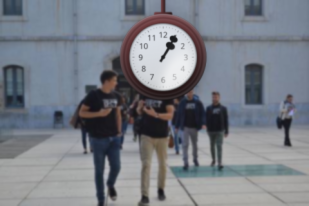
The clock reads **1:05**
